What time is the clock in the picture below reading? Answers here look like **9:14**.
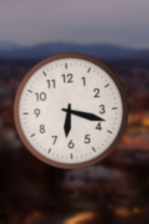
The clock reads **6:18**
